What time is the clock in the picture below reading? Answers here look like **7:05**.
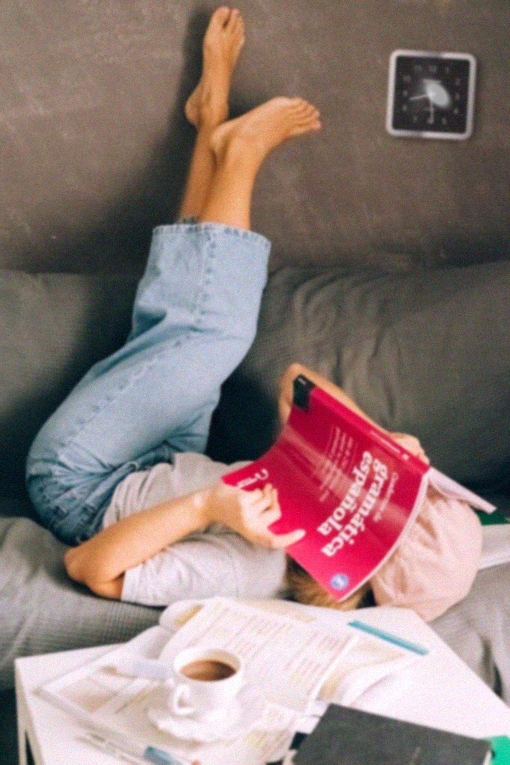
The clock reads **8:29**
